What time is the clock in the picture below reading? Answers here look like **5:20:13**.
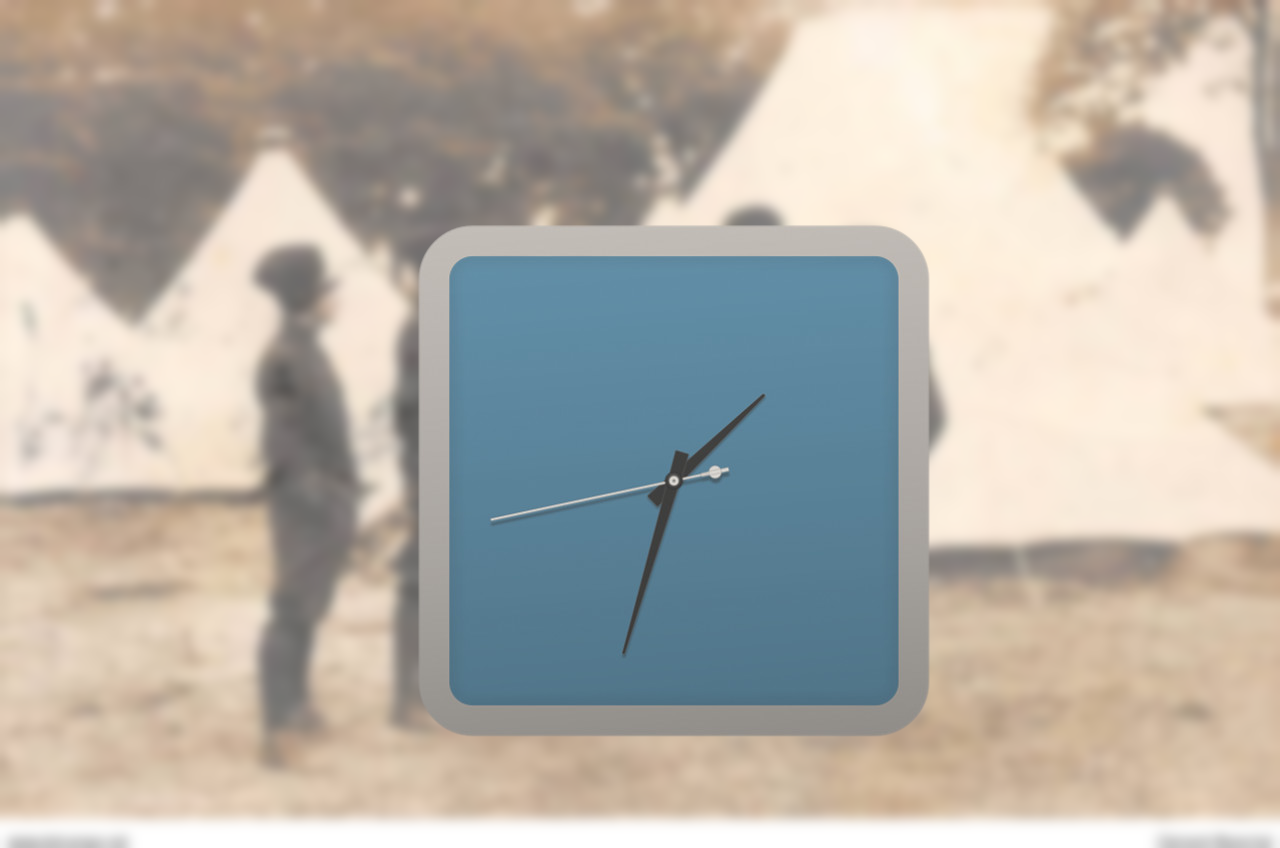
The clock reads **1:32:43**
